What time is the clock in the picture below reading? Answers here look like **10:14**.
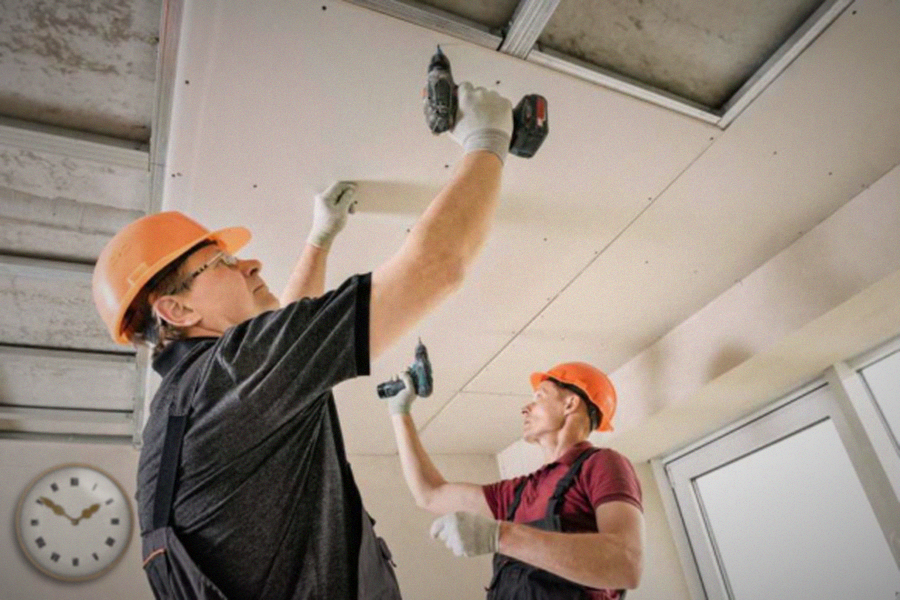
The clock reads **1:51**
